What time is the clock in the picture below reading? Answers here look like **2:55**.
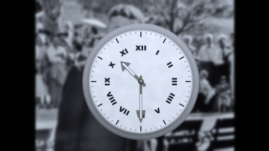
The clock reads **10:30**
